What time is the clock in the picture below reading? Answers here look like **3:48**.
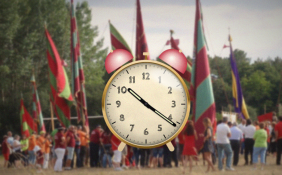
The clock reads **10:21**
